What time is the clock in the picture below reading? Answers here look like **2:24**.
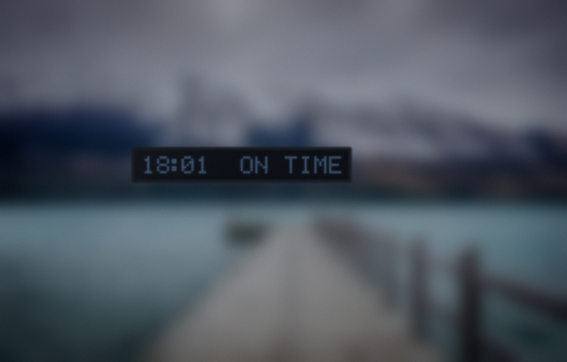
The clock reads **18:01**
